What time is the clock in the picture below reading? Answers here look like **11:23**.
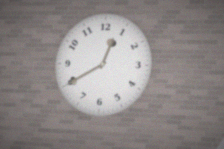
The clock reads **12:40**
